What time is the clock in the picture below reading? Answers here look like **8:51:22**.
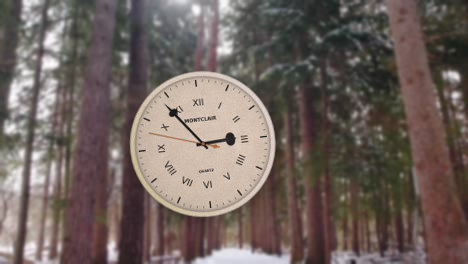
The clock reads **2:53:48**
